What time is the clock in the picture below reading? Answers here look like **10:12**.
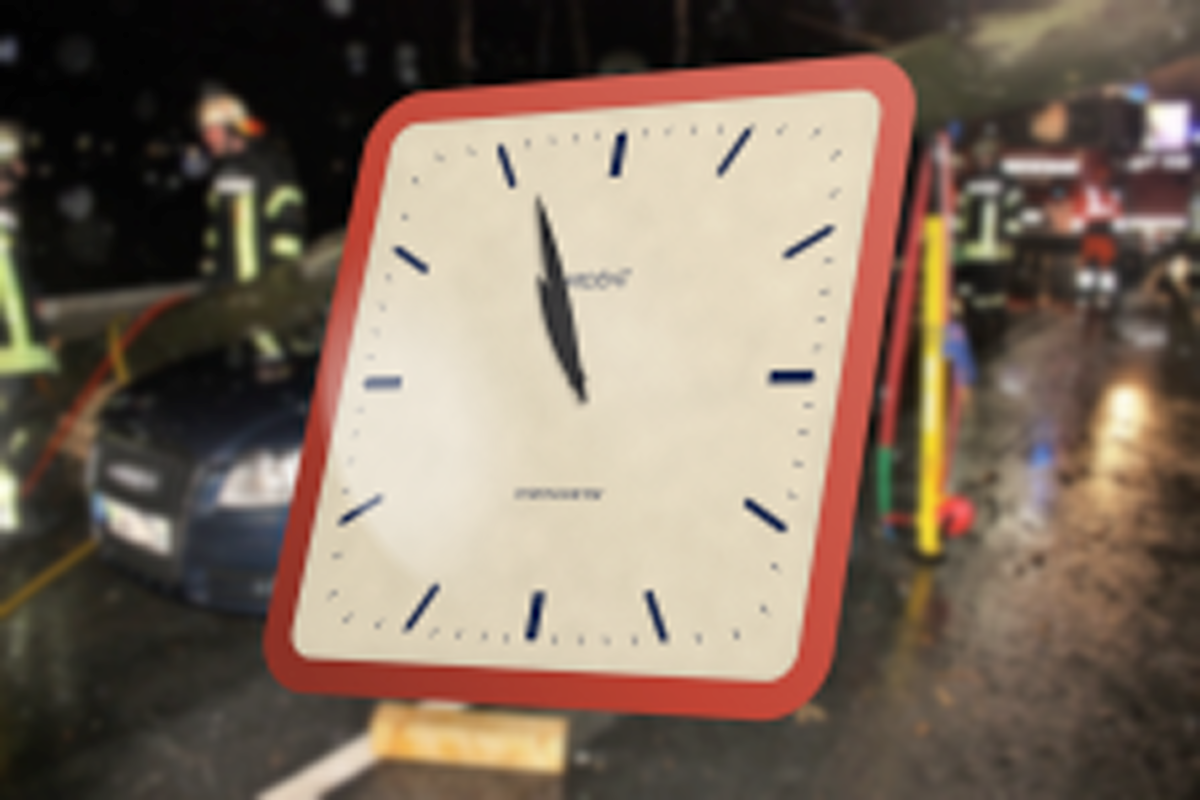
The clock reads **10:56**
